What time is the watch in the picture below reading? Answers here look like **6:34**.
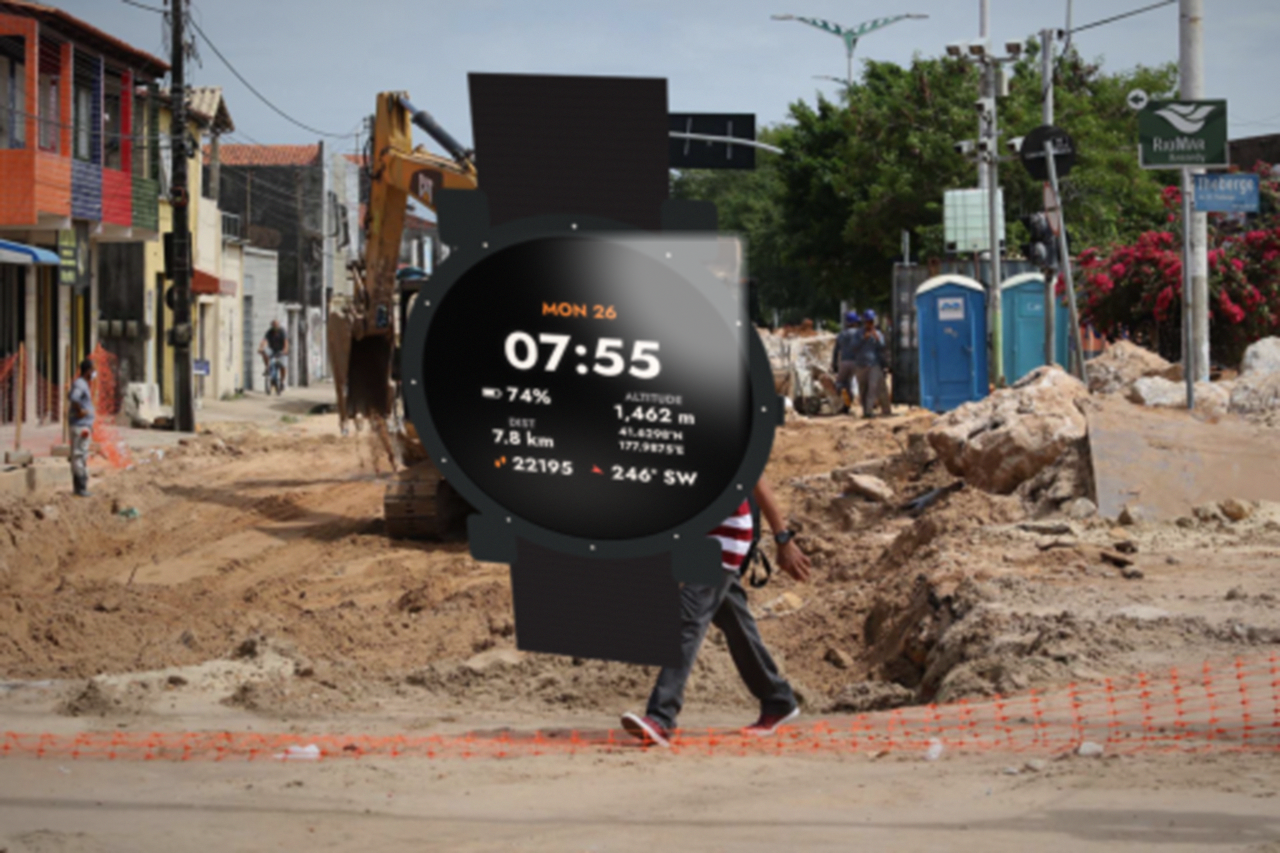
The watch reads **7:55**
